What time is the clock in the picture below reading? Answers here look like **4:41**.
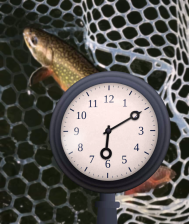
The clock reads **6:10**
